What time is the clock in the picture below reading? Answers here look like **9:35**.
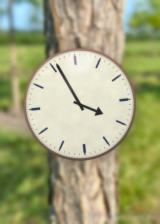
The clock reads **3:56**
